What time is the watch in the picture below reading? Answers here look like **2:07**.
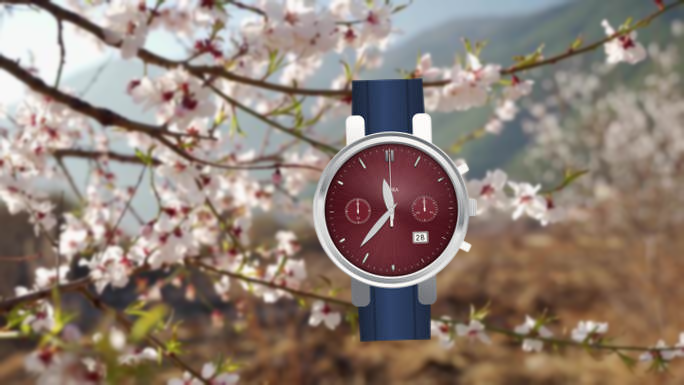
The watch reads **11:37**
